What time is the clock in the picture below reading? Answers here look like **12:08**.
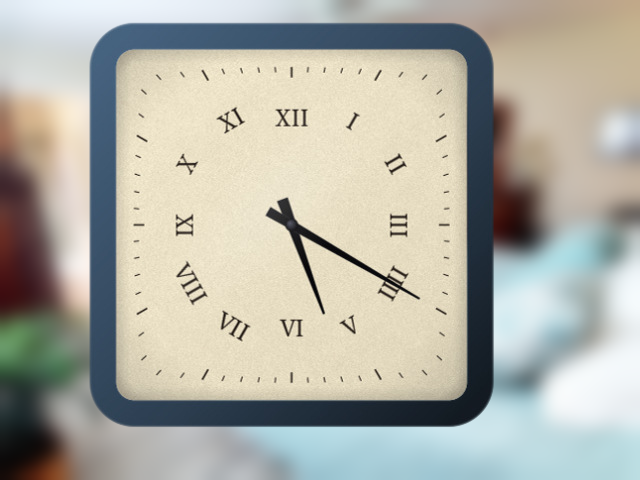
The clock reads **5:20**
